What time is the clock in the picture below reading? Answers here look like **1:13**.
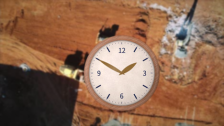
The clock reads **1:50**
